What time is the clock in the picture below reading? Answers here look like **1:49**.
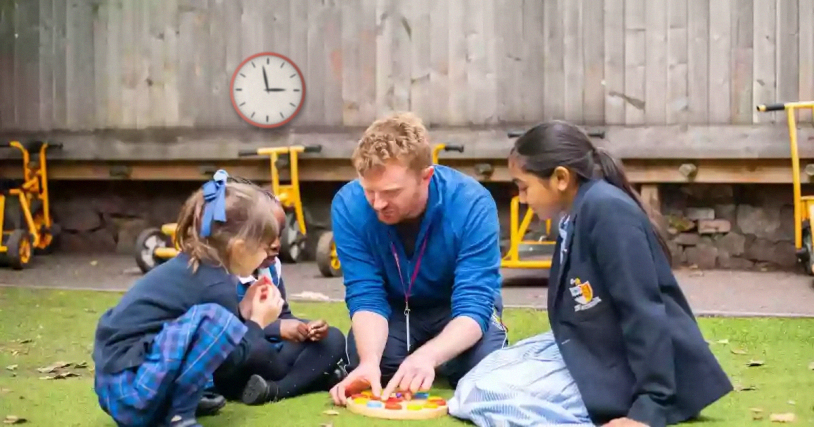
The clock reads **2:58**
